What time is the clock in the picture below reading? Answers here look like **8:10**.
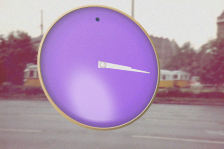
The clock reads **3:17**
